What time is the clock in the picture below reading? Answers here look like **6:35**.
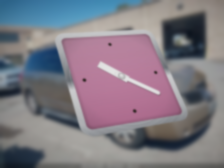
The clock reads **10:21**
